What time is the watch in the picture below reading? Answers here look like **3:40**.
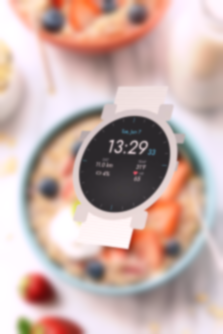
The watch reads **13:29**
